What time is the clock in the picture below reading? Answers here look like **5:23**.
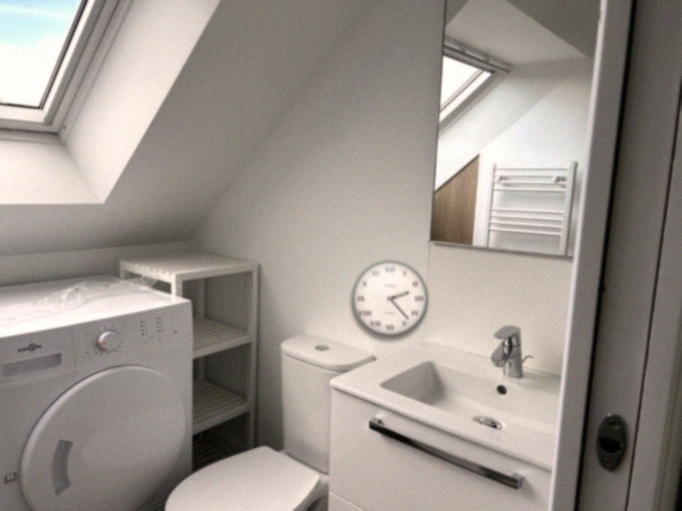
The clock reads **2:23**
